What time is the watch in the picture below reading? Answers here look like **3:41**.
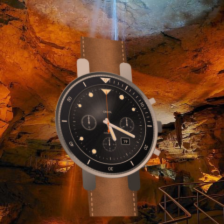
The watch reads **5:19**
